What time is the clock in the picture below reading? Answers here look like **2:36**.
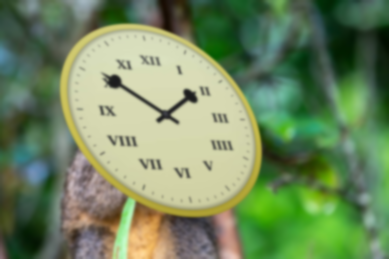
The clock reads **1:51**
